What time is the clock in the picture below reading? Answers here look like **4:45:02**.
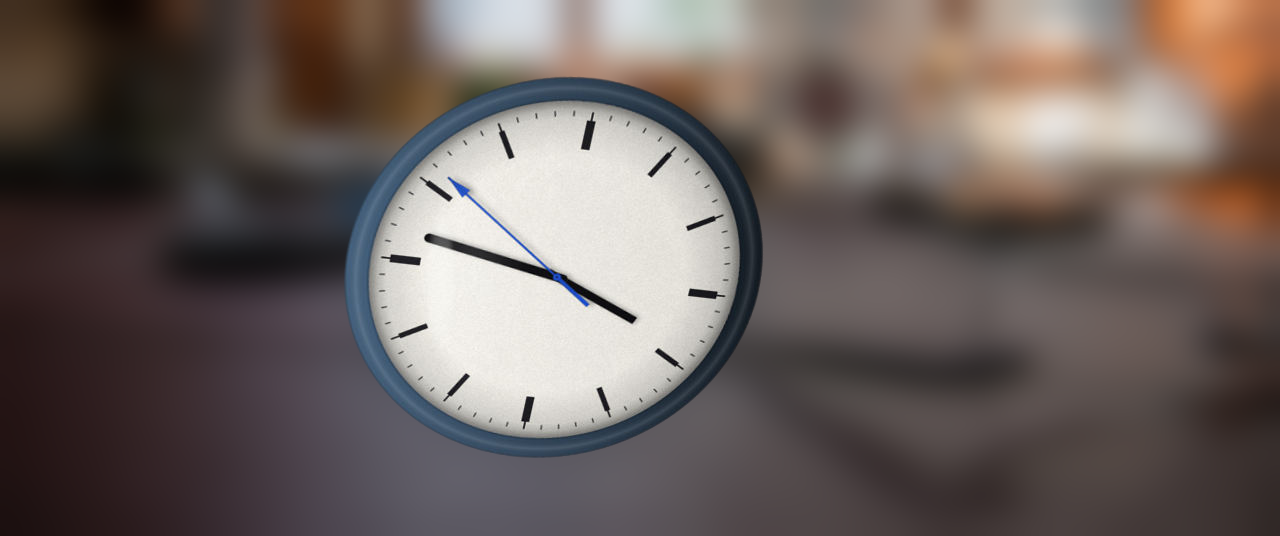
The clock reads **3:46:51**
